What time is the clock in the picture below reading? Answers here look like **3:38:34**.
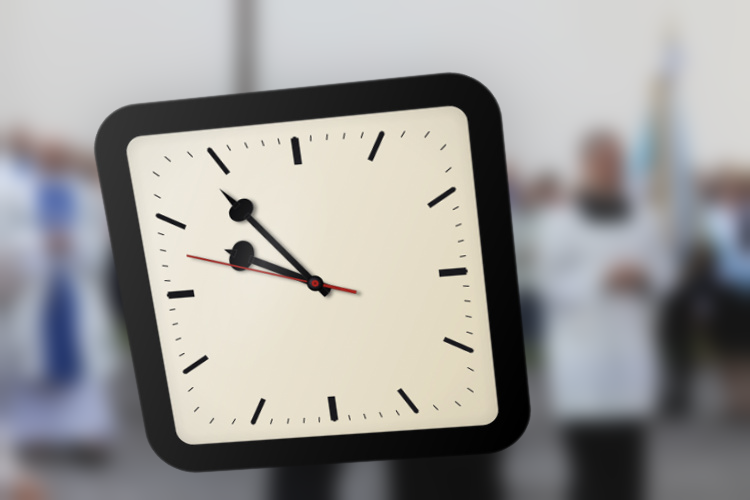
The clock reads **9:53:48**
